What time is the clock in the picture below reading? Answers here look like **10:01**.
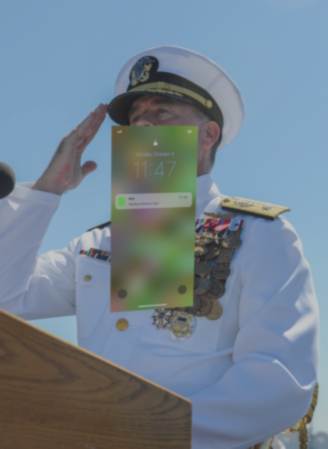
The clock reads **11:47**
